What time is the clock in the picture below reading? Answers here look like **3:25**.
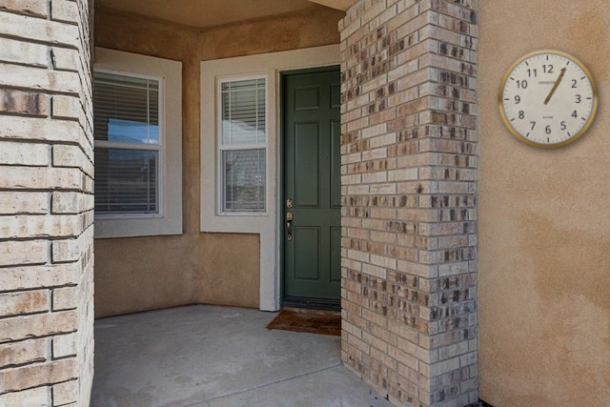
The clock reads **1:05**
